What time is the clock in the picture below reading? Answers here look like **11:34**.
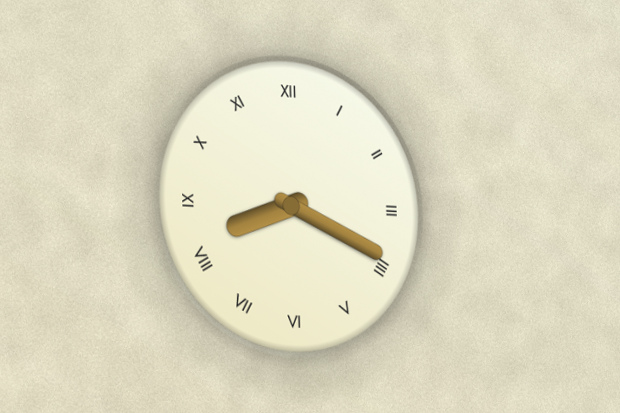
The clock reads **8:19**
